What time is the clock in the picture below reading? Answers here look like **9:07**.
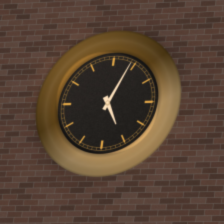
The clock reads **5:04**
